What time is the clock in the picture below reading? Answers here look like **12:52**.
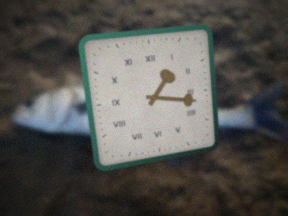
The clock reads **1:17**
